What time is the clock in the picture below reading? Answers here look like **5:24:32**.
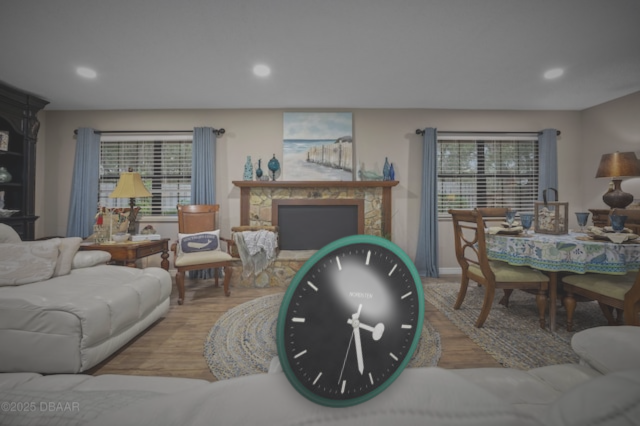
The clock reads **3:26:31**
